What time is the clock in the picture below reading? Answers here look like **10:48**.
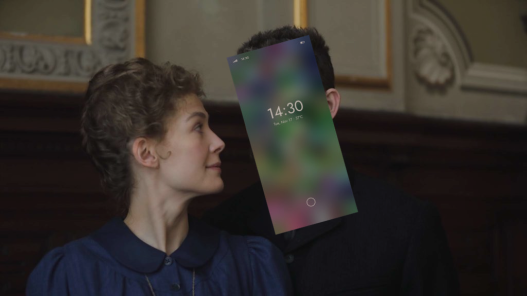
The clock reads **14:30**
